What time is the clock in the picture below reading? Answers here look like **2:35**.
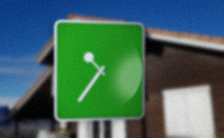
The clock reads **10:36**
